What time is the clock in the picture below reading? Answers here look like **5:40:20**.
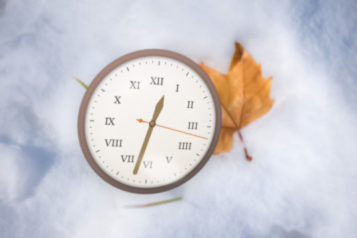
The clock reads **12:32:17**
